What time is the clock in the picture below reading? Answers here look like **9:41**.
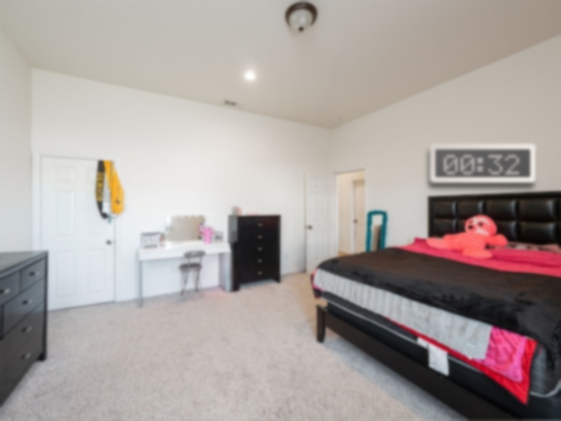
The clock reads **0:32**
